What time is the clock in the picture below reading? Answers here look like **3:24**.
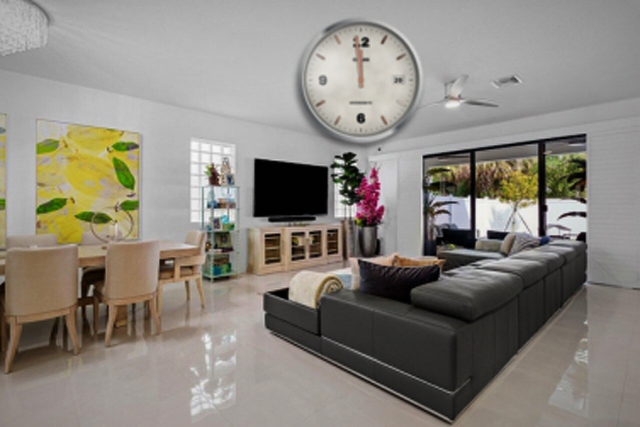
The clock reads **11:59**
